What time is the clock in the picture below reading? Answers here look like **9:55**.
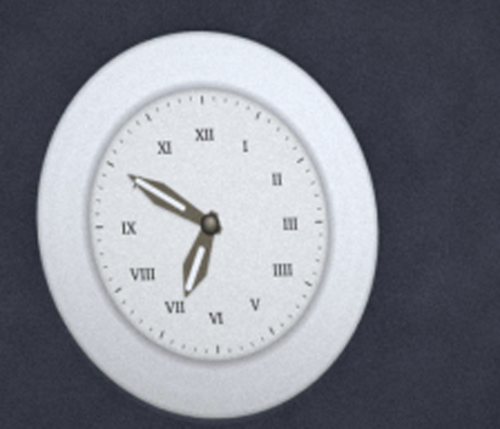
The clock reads **6:50**
